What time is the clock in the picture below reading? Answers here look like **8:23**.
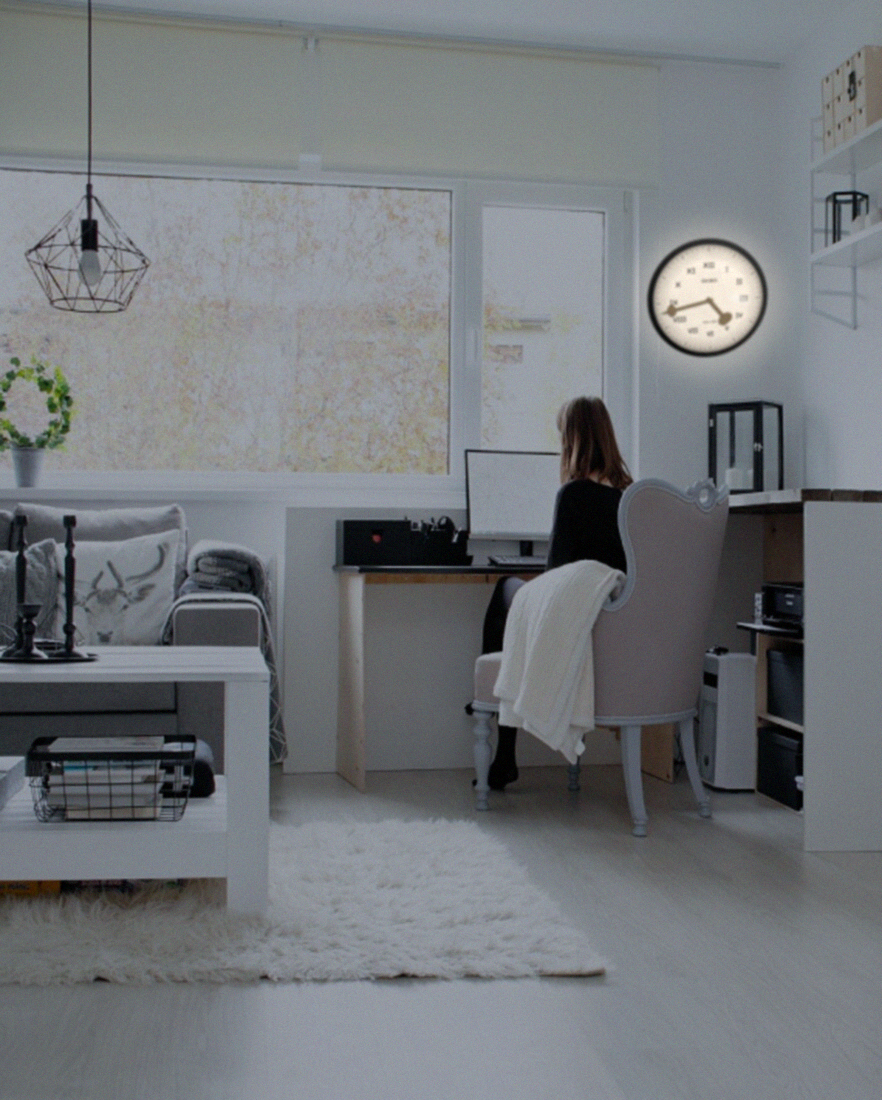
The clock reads **4:43**
